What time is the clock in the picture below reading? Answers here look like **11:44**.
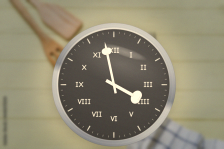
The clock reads **3:58**
